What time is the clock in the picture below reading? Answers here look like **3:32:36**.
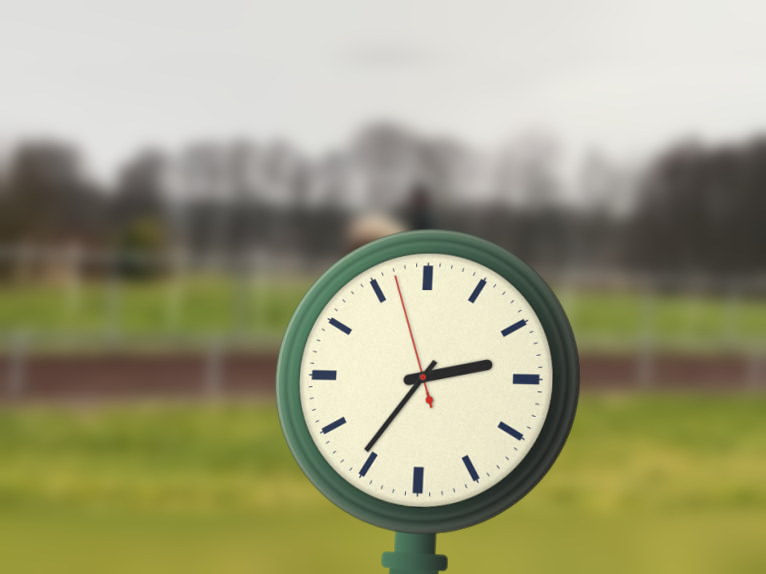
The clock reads **2:35:57**
